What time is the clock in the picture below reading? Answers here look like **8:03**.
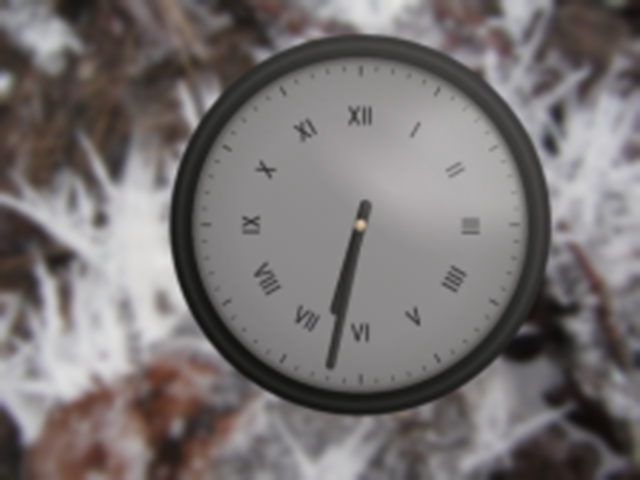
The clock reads **6:32**
